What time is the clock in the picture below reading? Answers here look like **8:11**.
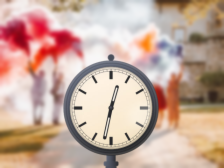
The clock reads **12:32**
